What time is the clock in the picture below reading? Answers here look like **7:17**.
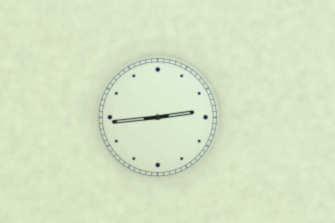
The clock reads **2:44**
